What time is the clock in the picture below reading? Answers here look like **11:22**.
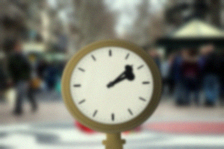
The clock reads **2:08**
